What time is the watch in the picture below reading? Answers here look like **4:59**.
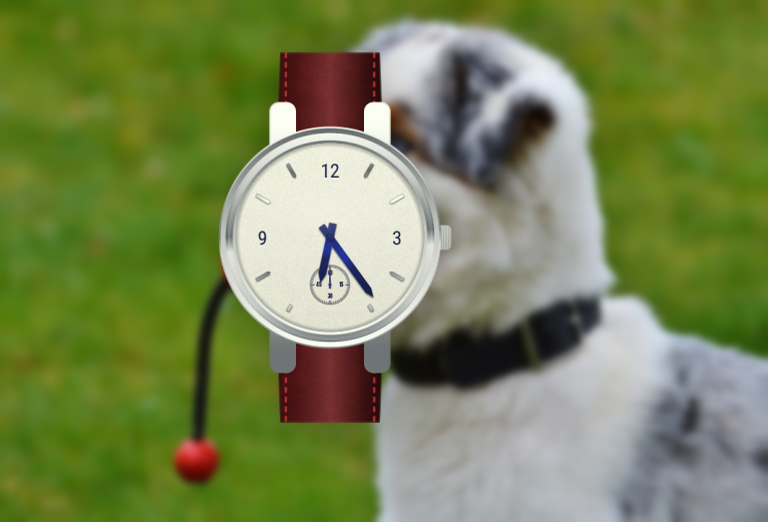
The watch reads **6:24**
